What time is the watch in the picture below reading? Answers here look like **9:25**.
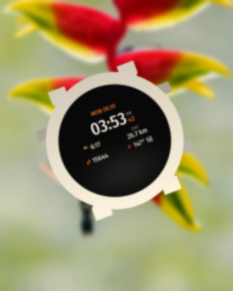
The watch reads **3:53**
